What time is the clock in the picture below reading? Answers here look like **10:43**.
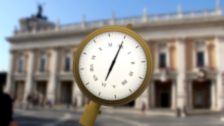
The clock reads **6:00**
